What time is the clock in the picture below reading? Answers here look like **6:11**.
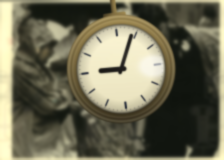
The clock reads **9:04**
